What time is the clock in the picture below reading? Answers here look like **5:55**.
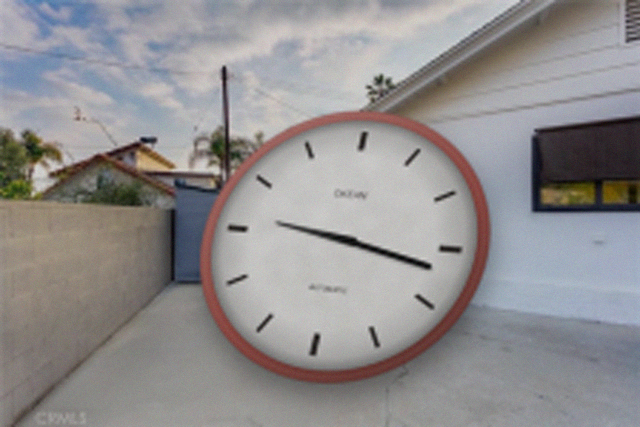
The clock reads **9:17**
